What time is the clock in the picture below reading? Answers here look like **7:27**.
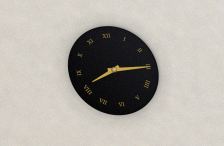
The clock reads **8:15**
